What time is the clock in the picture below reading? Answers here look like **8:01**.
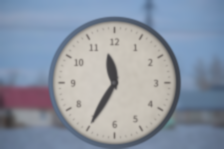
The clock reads **11:35**
